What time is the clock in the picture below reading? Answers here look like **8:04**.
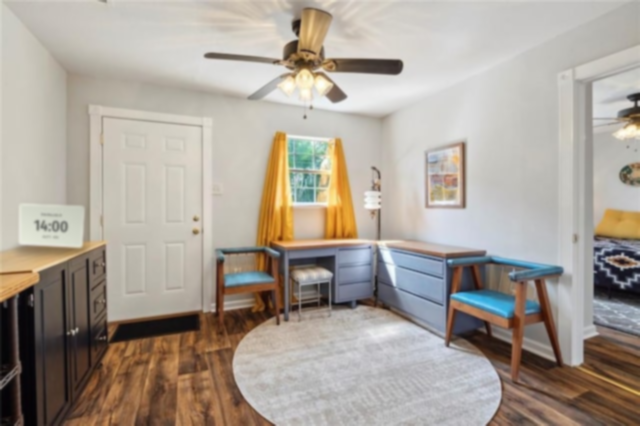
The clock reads **14:00**
